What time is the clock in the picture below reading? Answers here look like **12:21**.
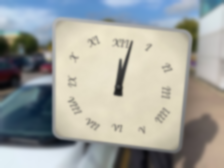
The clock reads **12:02**
